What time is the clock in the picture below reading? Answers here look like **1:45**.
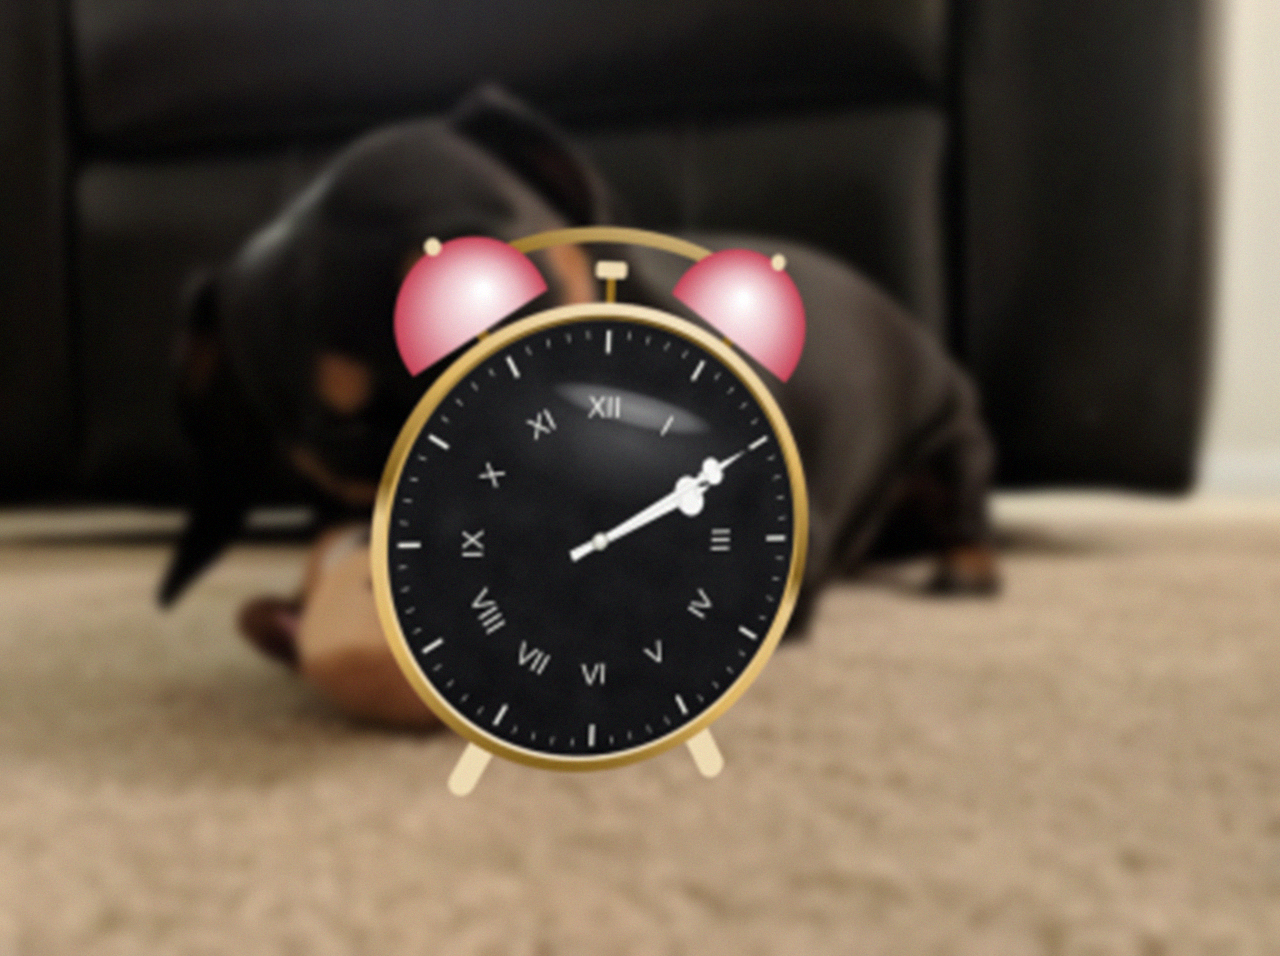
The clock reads **2:10**
